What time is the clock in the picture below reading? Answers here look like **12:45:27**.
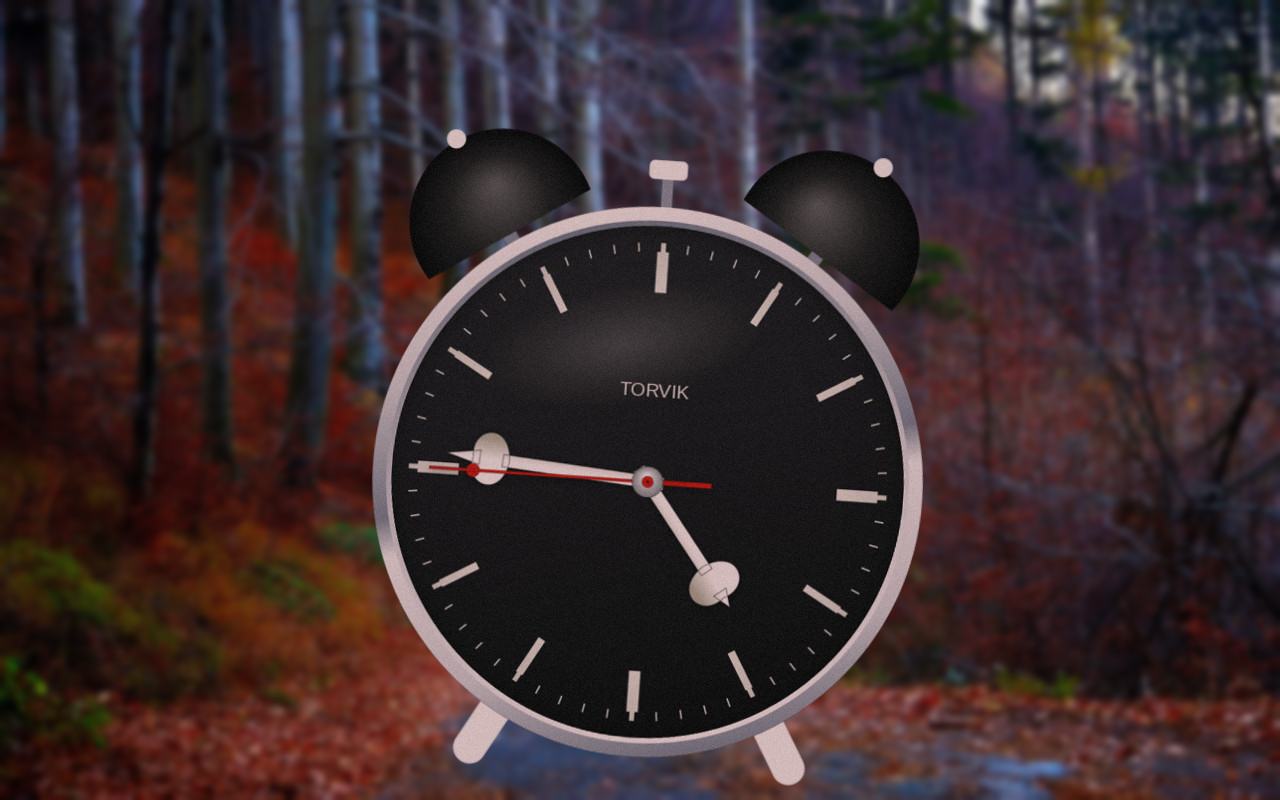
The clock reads **4:45:45**
